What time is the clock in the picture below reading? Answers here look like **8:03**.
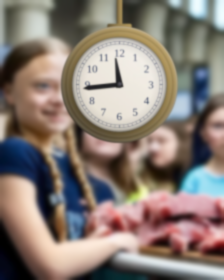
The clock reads **11:44**
